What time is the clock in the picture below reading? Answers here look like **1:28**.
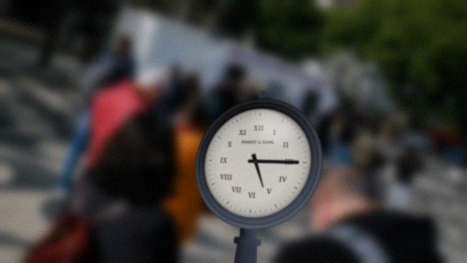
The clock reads **5:15**
